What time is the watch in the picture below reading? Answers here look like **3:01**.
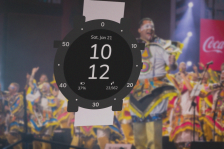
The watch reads **10:12**
